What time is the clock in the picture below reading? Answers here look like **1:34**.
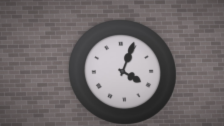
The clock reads **4:04**
